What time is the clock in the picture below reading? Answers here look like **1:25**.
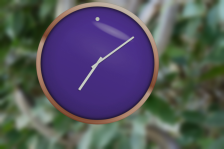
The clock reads **7:09**
